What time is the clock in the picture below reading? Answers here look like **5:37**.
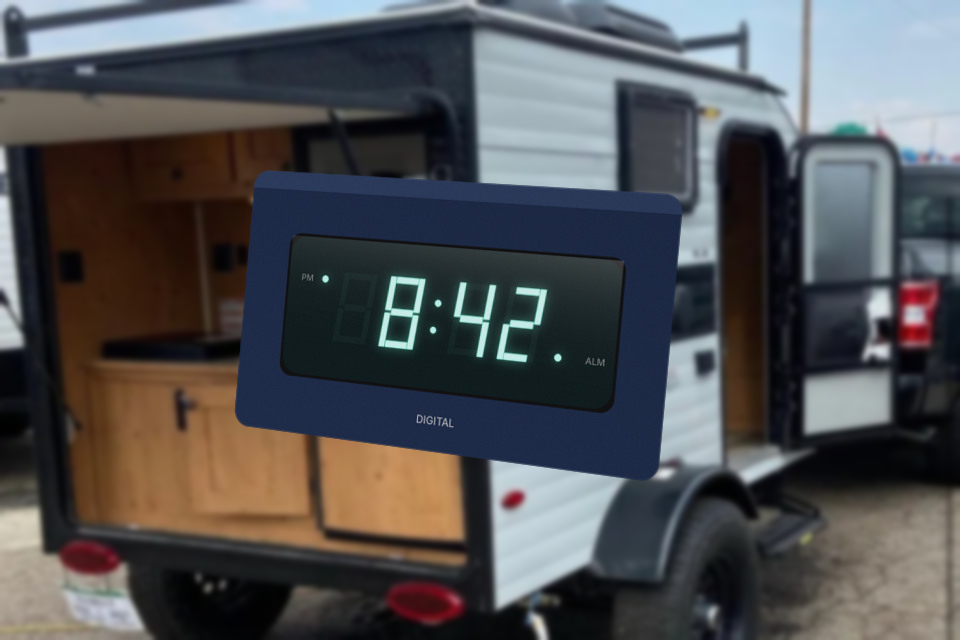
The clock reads **8:42**
